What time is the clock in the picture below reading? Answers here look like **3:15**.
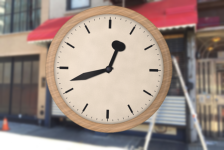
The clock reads **12:42**
